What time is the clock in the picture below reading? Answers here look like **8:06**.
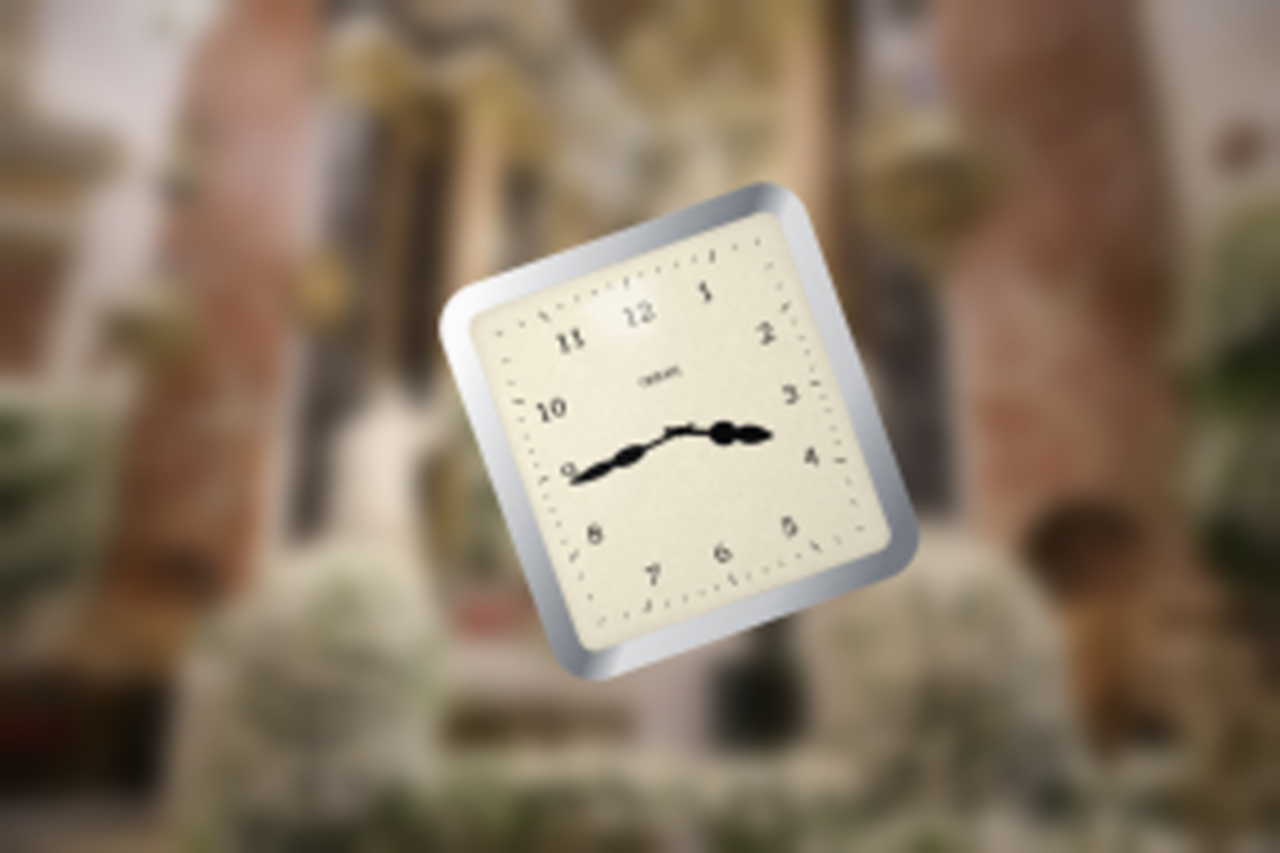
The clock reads **3:44**
